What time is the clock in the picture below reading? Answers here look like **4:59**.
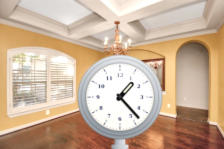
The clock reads **1:23**
